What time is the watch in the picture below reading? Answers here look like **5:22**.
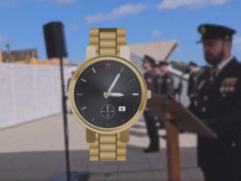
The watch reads **3:05**
